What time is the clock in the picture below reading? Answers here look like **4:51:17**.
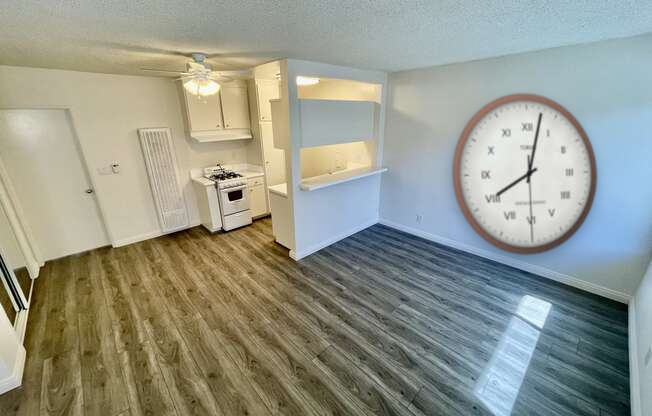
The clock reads **8:02:30**
